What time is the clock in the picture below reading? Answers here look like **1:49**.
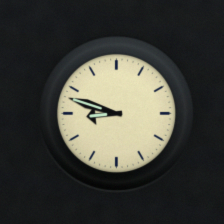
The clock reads **8:48**
